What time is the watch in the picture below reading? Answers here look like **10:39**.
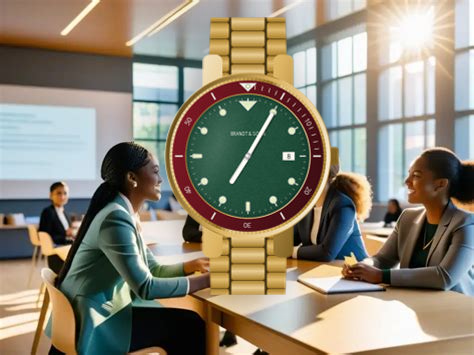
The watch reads **7:05**
